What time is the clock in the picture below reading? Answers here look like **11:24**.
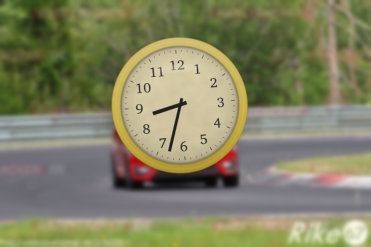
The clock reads **8:33**
